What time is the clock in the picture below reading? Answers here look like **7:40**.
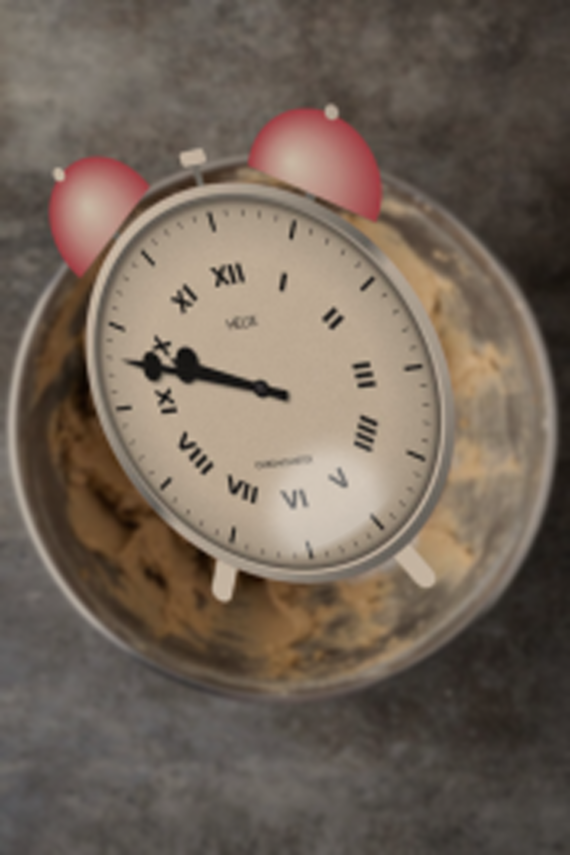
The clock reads **9:48**
